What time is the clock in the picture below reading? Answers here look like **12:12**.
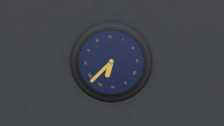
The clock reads **6:38**
